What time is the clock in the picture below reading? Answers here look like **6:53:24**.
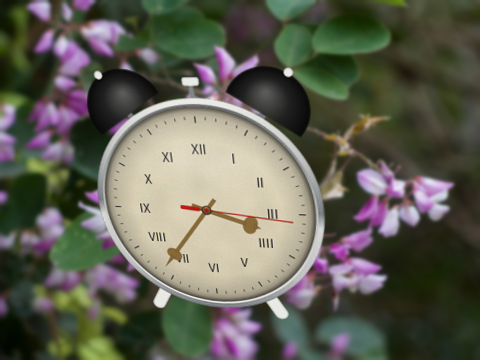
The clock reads **3:36:16**
